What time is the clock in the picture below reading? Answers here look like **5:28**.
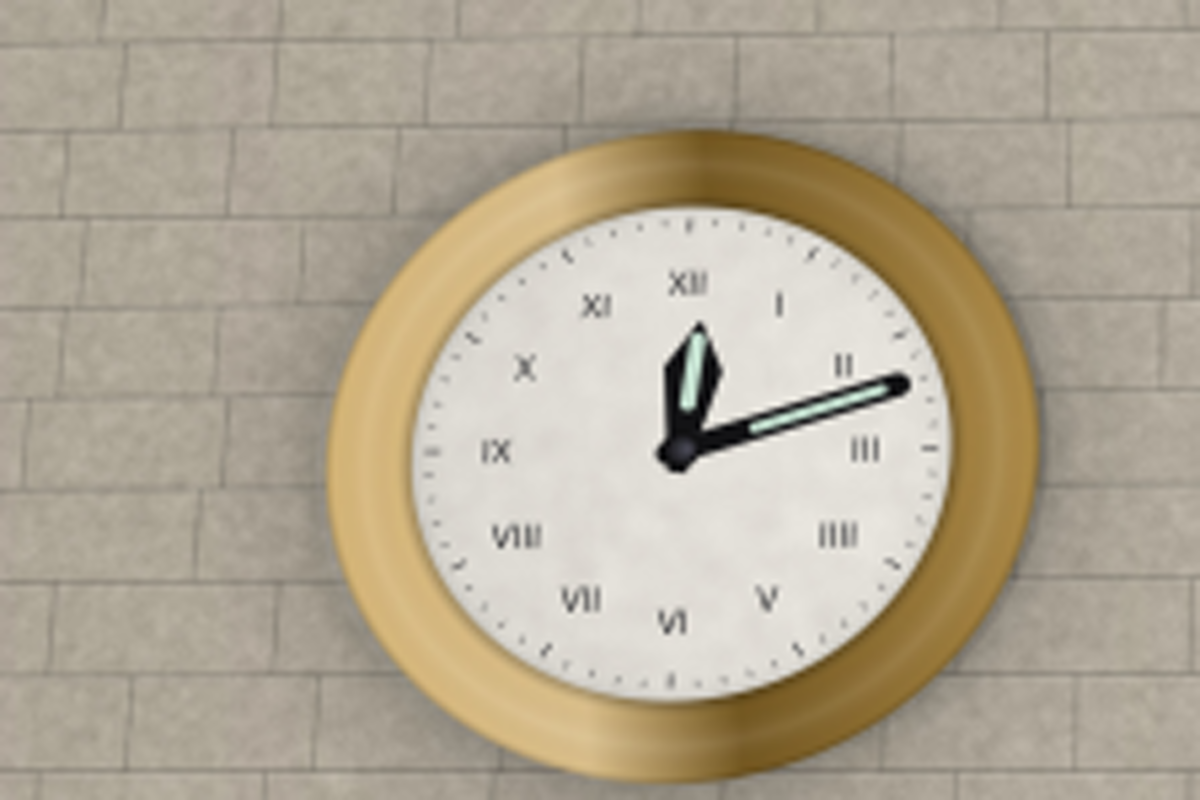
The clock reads **12:12**
